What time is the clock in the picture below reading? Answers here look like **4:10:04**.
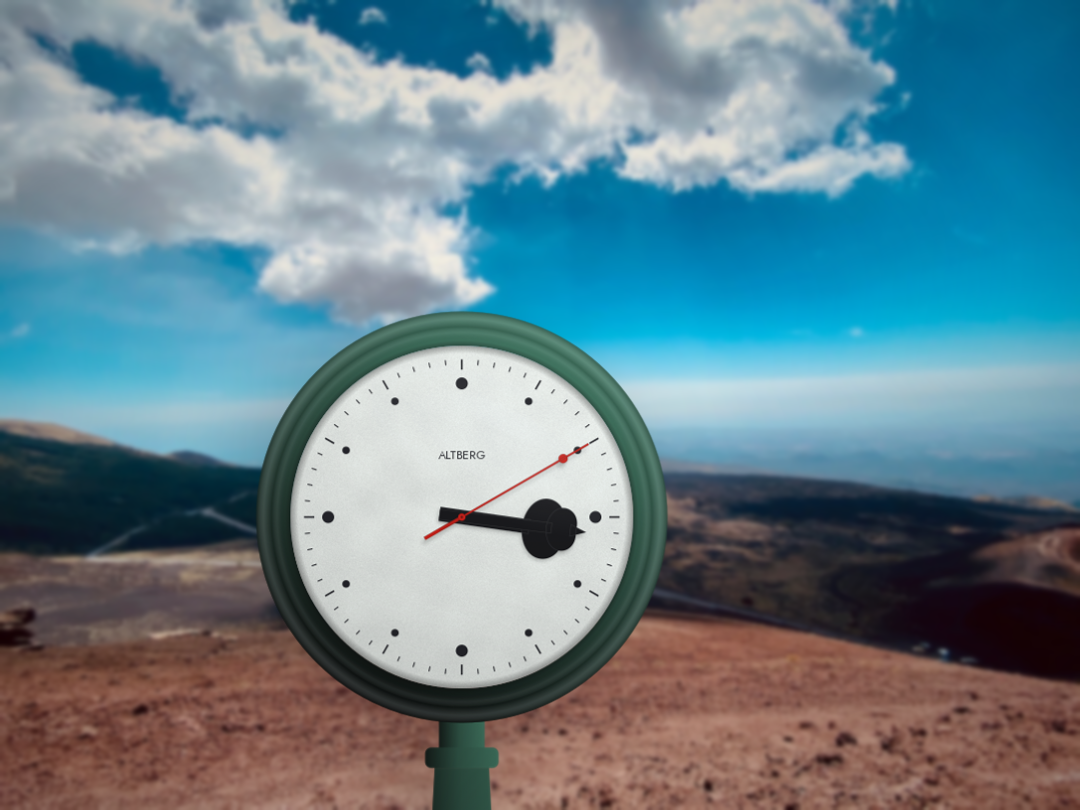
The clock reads **3:16:10**
